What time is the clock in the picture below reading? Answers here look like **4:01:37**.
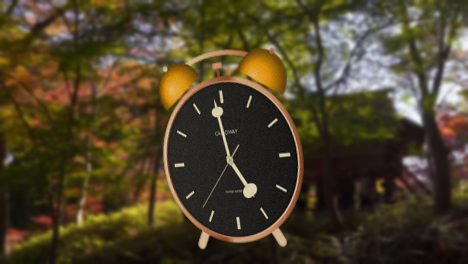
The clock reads **4:58:37**
